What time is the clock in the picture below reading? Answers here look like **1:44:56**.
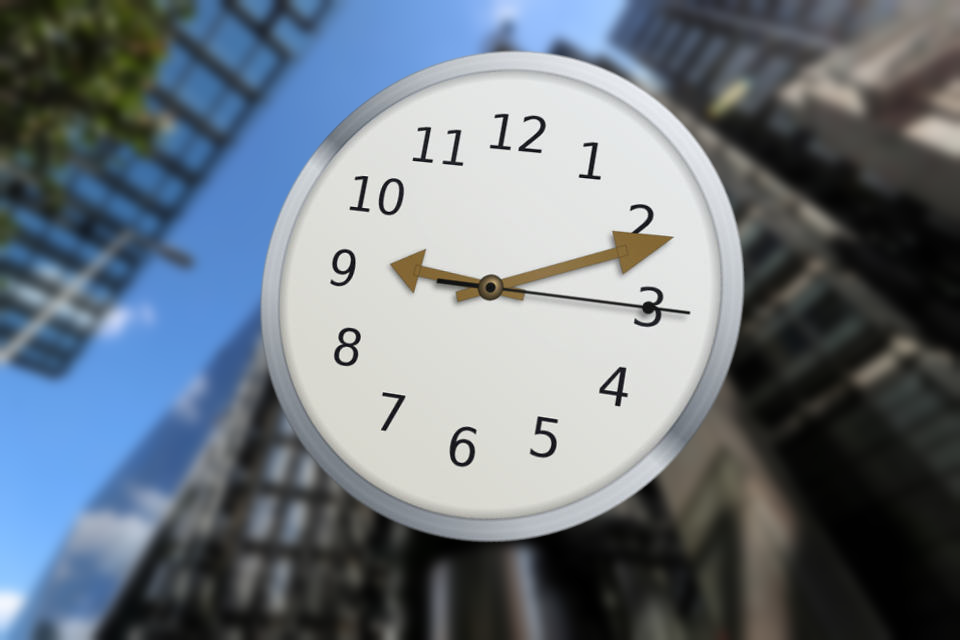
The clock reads **9:11:15**
